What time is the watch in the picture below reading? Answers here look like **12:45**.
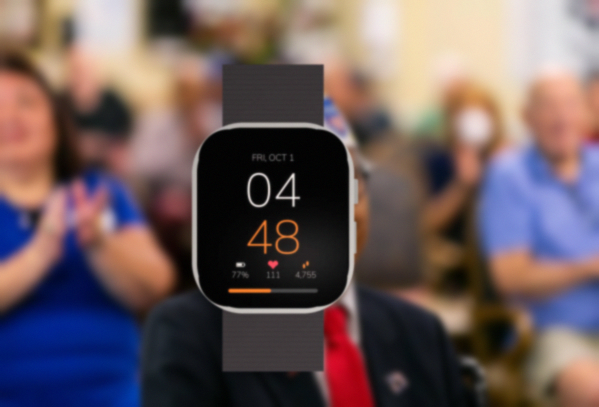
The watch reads **4:48**
